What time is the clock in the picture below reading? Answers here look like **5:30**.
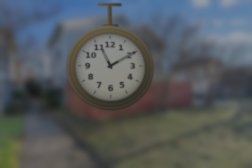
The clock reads **11:10**
